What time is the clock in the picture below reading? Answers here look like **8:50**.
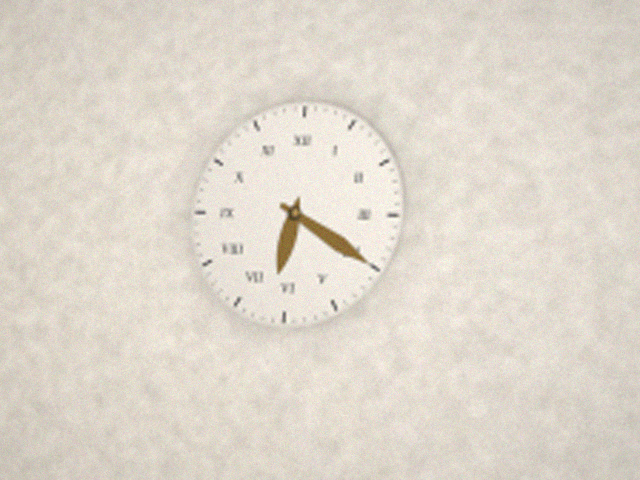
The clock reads **6:20**
